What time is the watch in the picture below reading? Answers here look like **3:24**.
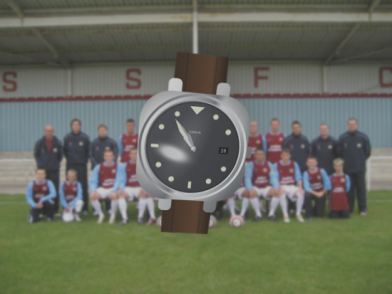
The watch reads **10:54**
